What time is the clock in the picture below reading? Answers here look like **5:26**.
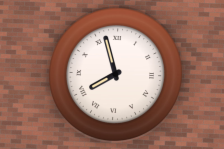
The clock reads **7:57**
